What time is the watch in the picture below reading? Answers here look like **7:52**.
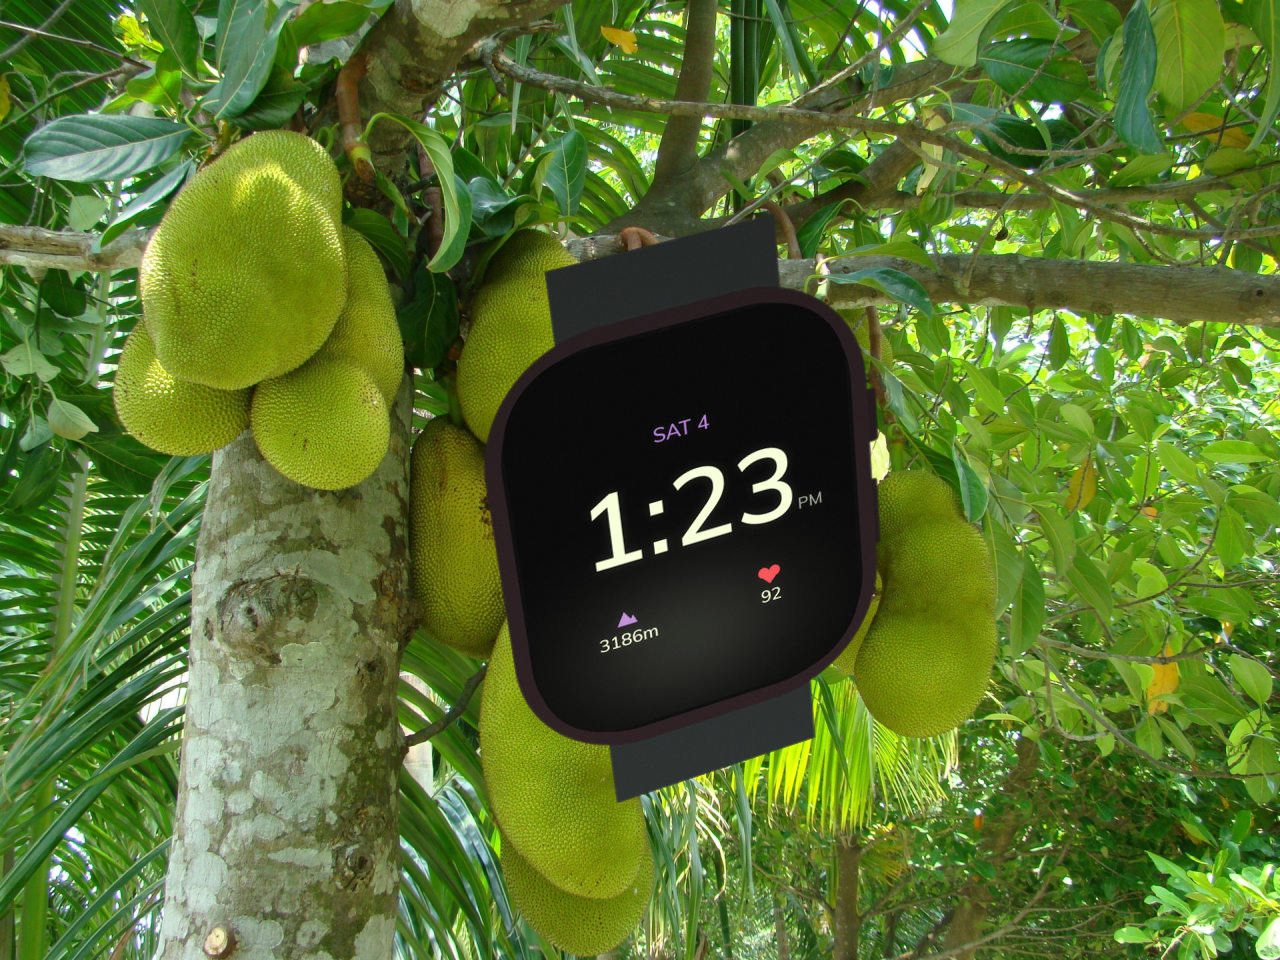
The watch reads **1:23**
